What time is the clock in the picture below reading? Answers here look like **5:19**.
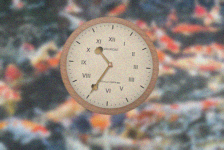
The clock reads **10:35**
